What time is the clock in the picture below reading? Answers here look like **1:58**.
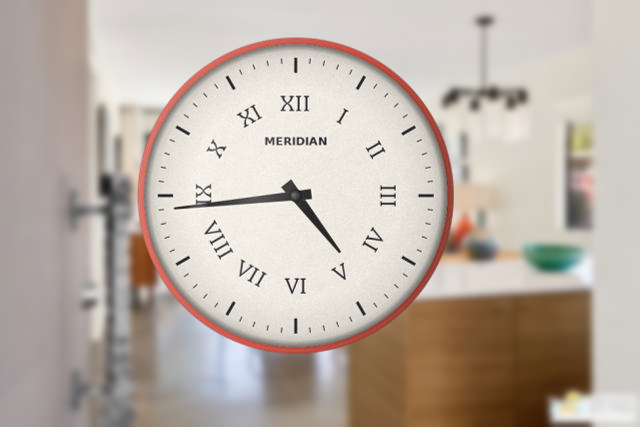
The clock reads **4:44**
